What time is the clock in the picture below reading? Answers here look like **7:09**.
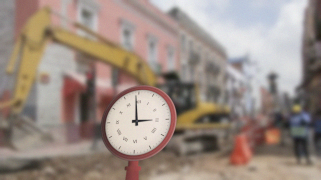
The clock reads **2:59**
